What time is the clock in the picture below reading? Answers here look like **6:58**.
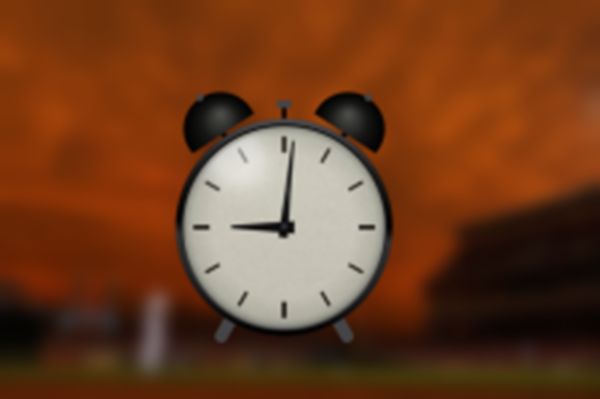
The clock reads **9:01**
